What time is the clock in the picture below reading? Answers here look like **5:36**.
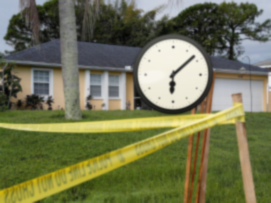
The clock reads **6:08**
